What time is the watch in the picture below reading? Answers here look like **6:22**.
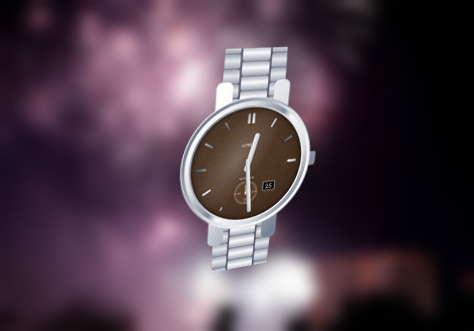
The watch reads **12:29**
